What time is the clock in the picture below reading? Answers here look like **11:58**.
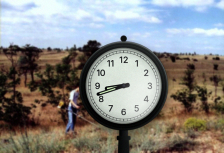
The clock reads **8:42**
